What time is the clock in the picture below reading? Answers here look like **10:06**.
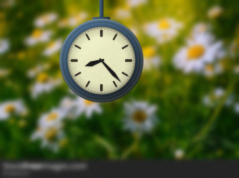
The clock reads **8:23**
